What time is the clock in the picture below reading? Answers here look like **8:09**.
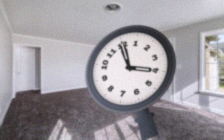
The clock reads **4:00**
